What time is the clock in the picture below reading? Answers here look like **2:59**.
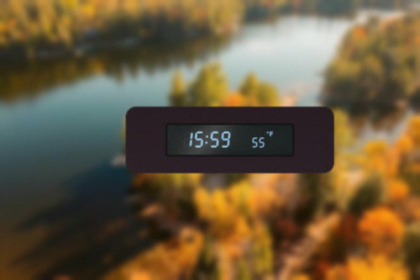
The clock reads **15:59**
